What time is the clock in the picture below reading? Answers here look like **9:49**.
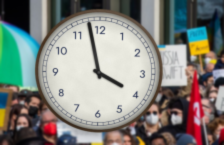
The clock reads **3:58**
